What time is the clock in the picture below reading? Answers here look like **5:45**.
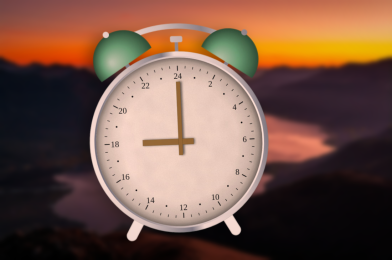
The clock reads **18:00**
